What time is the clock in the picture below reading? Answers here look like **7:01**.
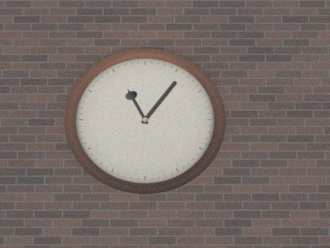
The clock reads **11:06**
